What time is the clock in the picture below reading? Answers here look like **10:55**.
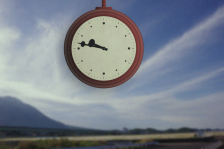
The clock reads **9:47**
